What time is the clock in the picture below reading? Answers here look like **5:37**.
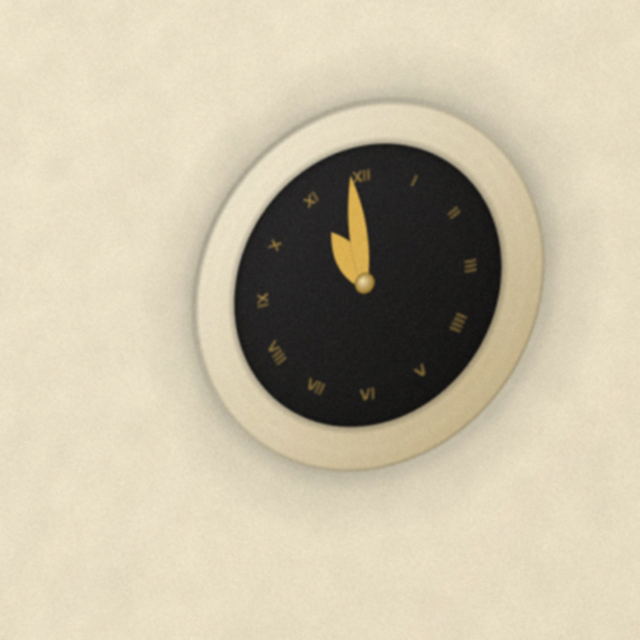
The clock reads **10:59**
